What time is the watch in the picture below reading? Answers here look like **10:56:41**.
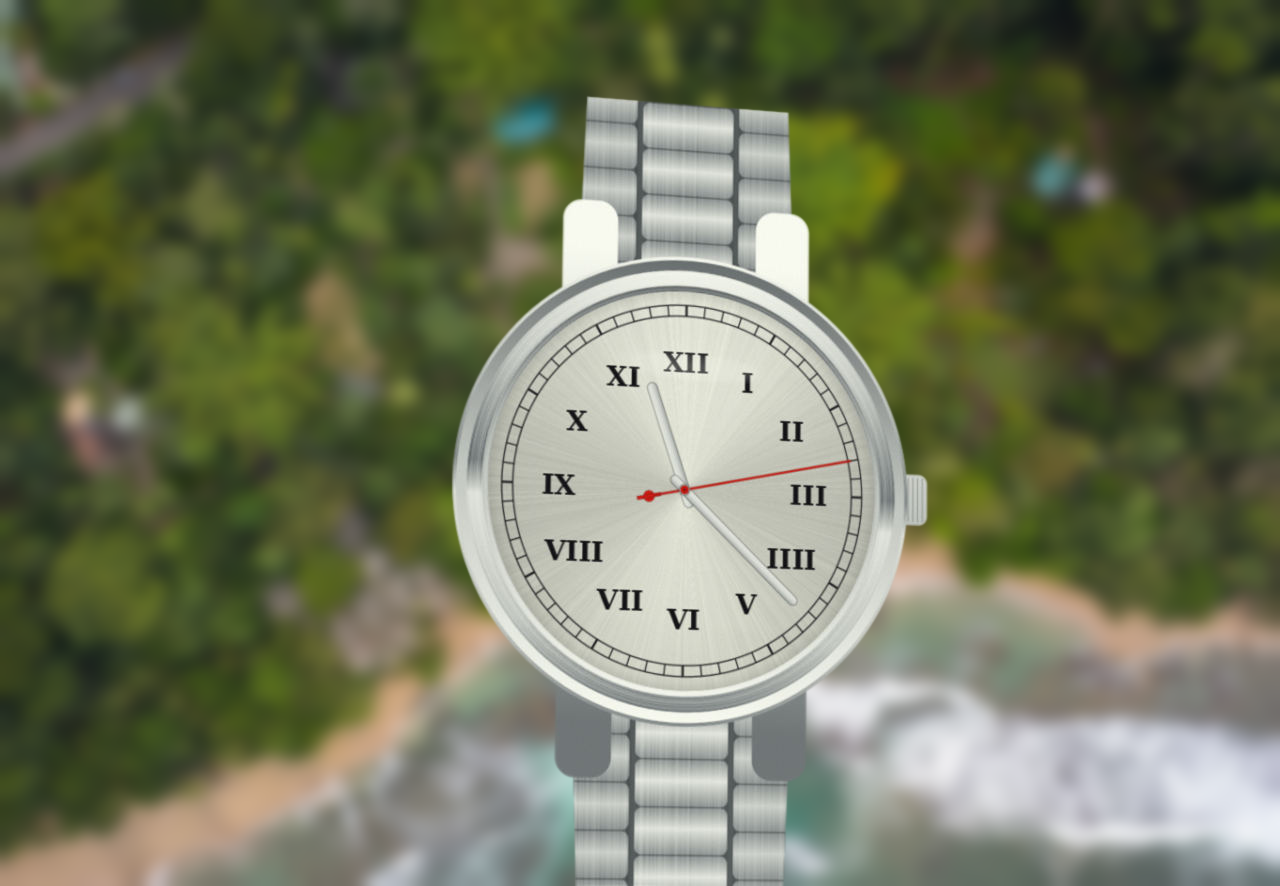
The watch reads **11:22:13**
